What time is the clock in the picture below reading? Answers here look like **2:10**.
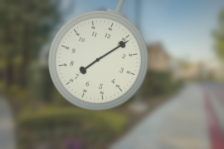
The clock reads **7:06**
